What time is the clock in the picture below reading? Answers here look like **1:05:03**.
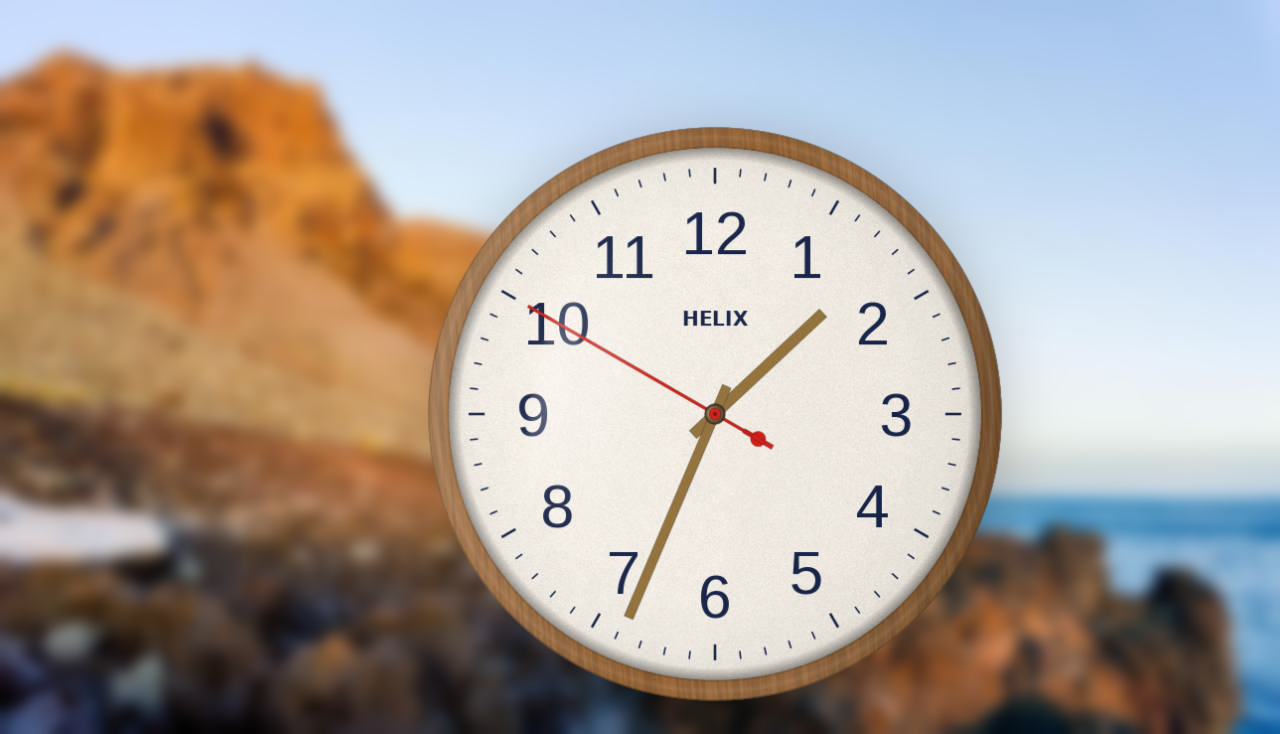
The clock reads **1:33:50**
